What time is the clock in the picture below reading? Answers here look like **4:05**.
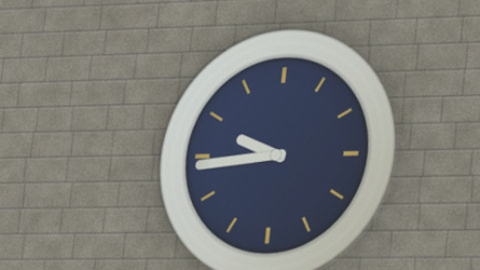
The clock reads **9:44**
